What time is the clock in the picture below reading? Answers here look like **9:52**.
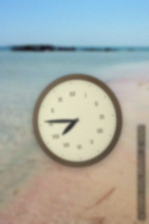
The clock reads **7:46**
